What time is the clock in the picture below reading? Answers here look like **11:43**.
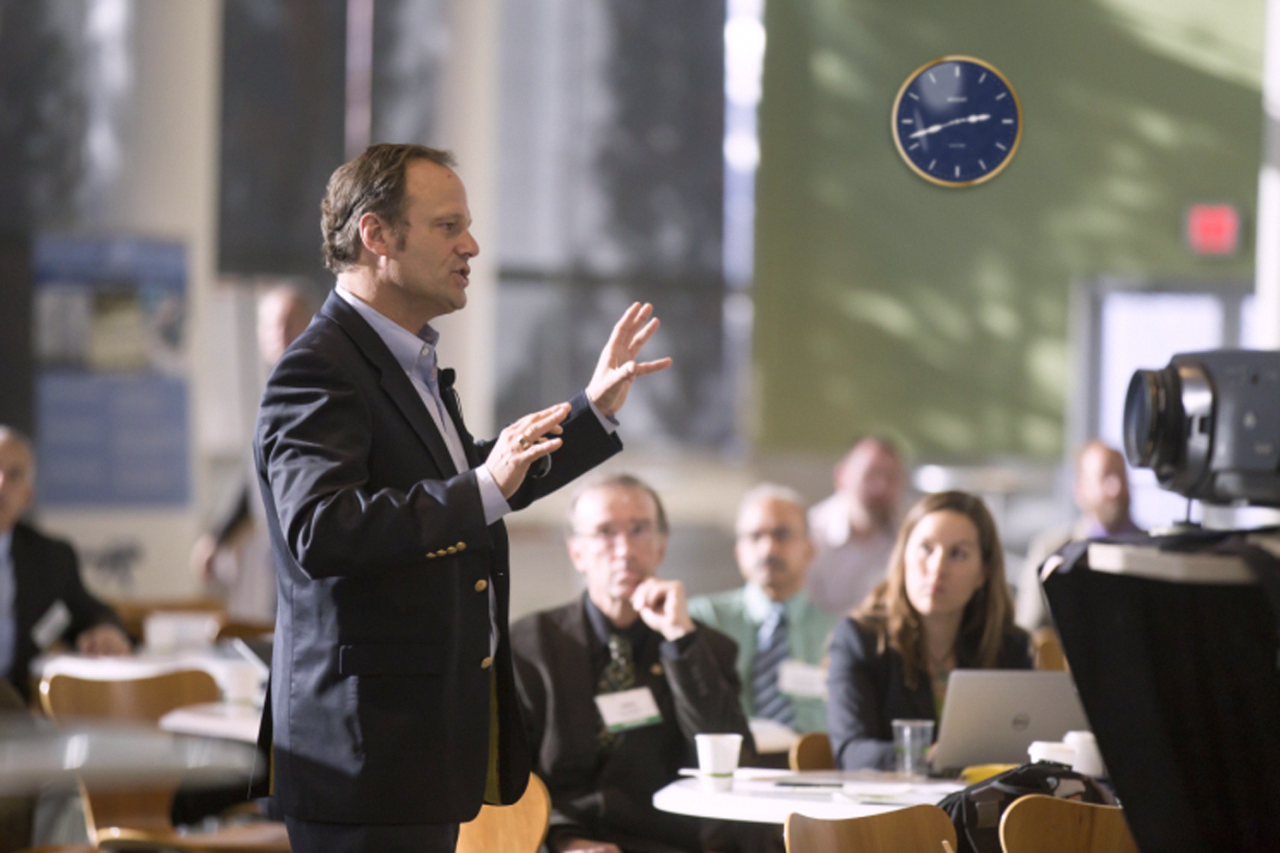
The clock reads **2:42**
